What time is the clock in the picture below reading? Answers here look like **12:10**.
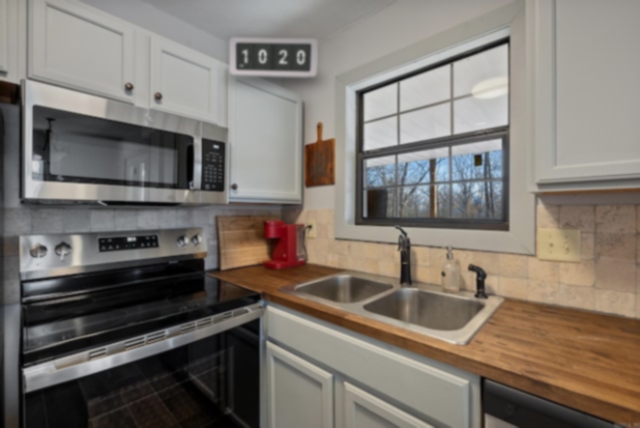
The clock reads **10:20**
